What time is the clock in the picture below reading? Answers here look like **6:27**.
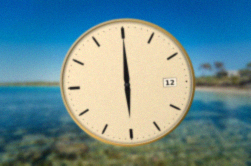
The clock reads **6:00**
